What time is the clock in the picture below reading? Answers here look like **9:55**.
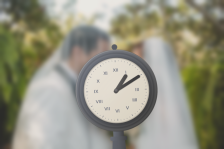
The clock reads **1:10**
